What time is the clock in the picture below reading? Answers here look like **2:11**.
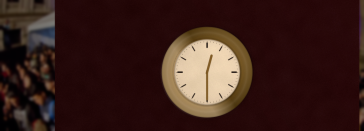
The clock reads **12:30**
